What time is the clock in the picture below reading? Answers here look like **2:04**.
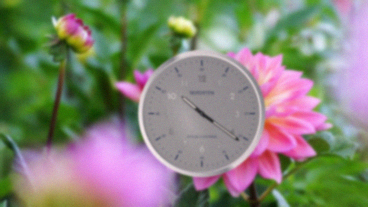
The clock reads **10:21**
